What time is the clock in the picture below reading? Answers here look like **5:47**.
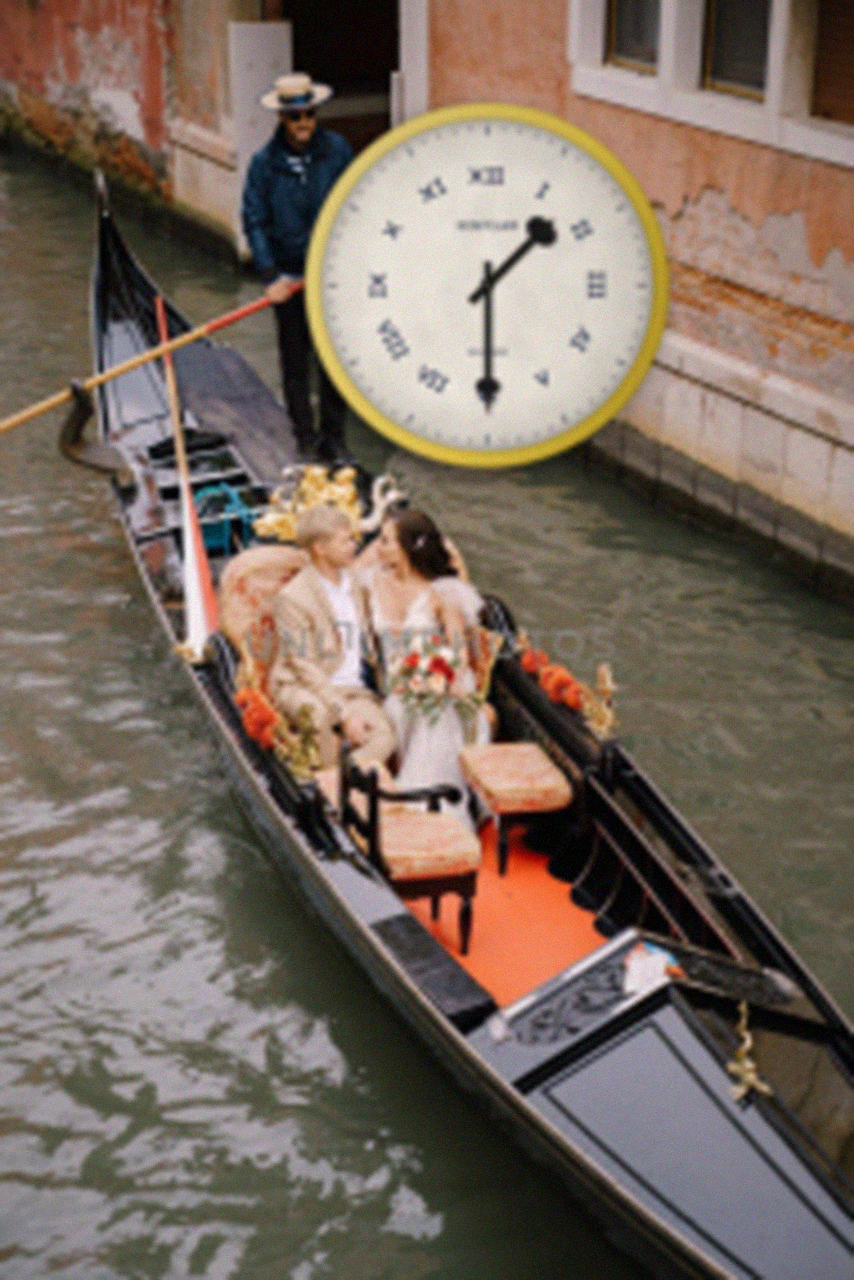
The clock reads **1:30**
